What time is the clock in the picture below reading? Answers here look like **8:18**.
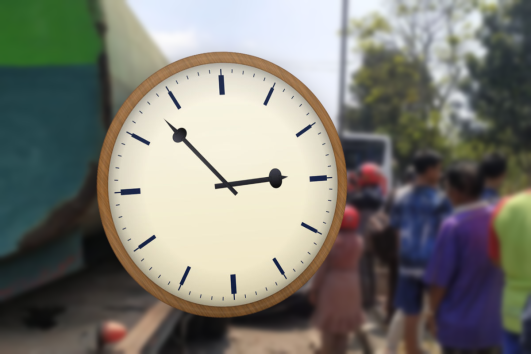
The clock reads **2:53**
